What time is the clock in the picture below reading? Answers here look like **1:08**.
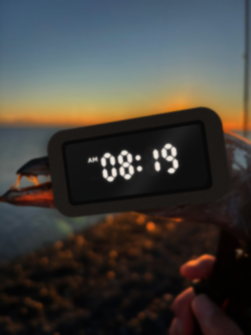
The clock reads **8:19**
